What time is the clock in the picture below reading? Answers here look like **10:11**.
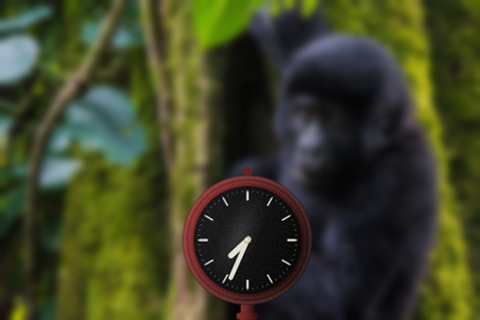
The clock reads **7:34**
